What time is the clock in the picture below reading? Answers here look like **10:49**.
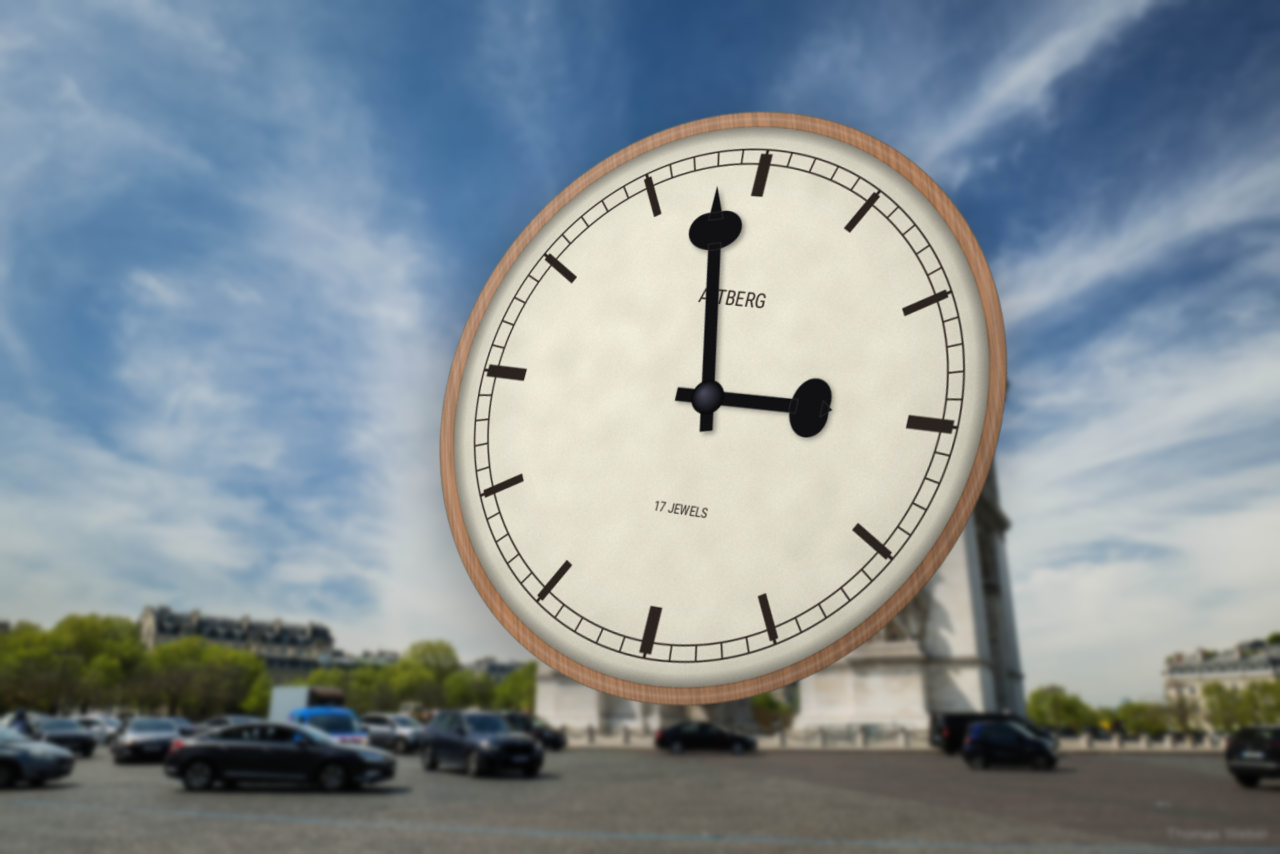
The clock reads **2:58**
